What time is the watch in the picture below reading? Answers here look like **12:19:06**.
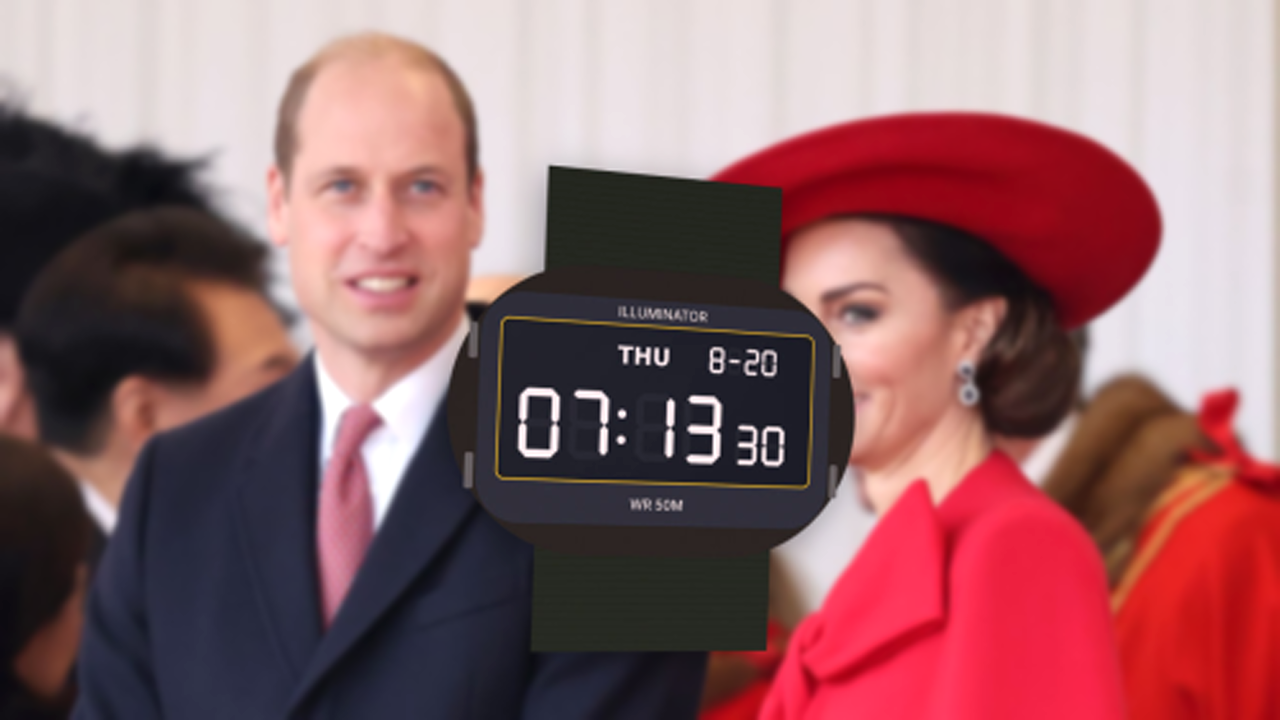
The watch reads **7:13:30**
